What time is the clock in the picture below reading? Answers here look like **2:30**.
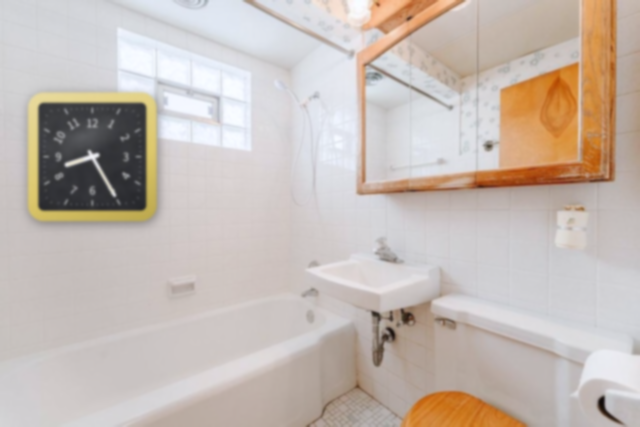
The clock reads **8:25**
